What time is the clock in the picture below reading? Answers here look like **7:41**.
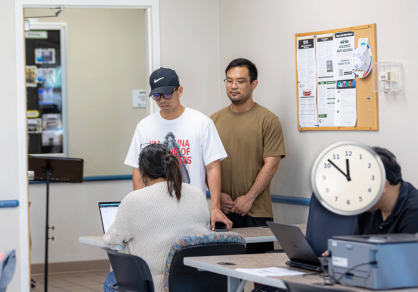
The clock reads **11:52**
